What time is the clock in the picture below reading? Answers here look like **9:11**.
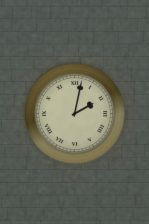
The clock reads **2:02**
